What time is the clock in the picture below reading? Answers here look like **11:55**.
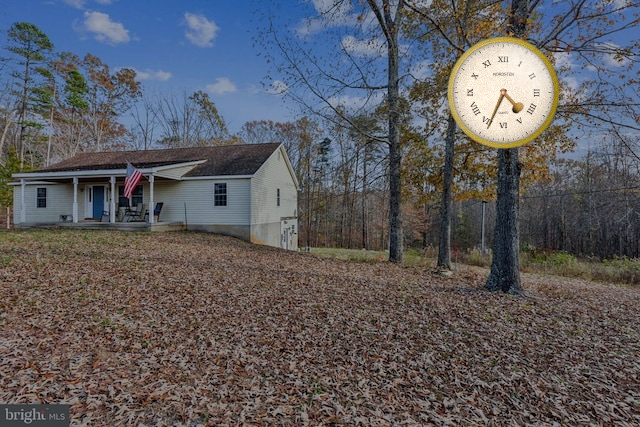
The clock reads **4:34**
